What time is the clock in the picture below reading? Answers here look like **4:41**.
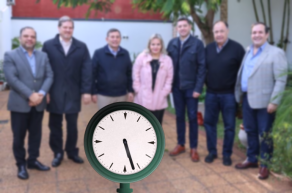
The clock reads **5:27**
